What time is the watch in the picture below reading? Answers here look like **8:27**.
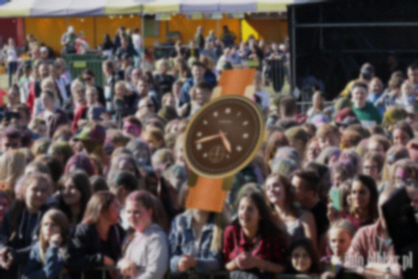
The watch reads **4:42**
